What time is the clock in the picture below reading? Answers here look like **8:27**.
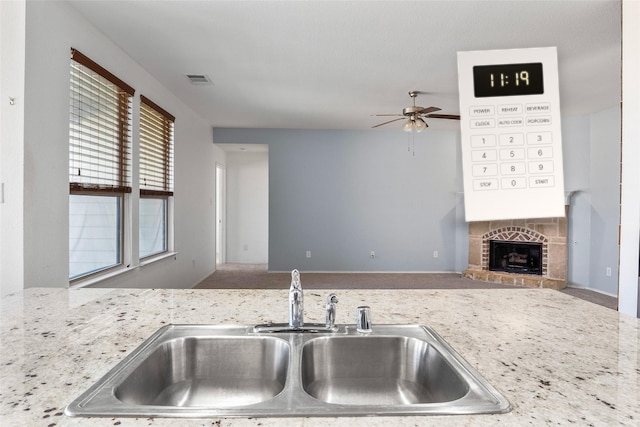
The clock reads **11:19**
